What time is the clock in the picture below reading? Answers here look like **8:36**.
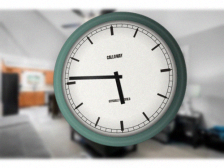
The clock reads **5:46**
